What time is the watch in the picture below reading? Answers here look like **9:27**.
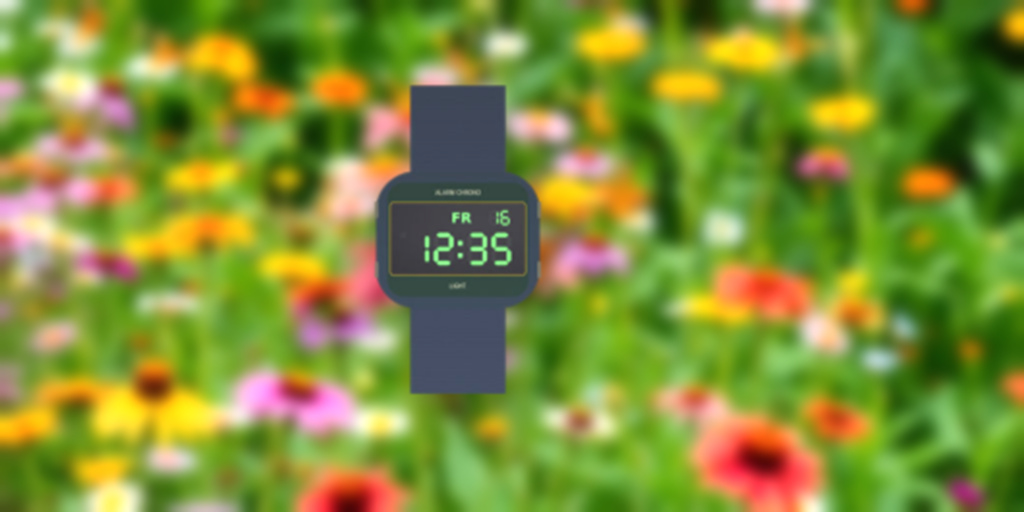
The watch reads **12:35**
